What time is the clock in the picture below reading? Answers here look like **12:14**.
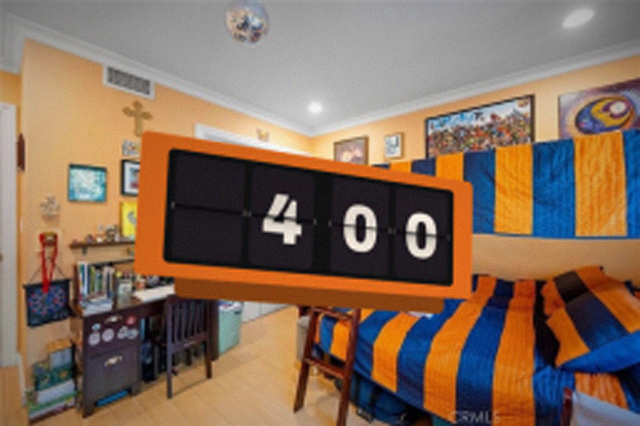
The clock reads **4:00**
